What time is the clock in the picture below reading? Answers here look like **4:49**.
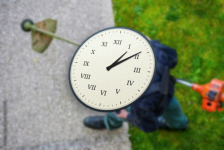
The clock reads **1:09**
